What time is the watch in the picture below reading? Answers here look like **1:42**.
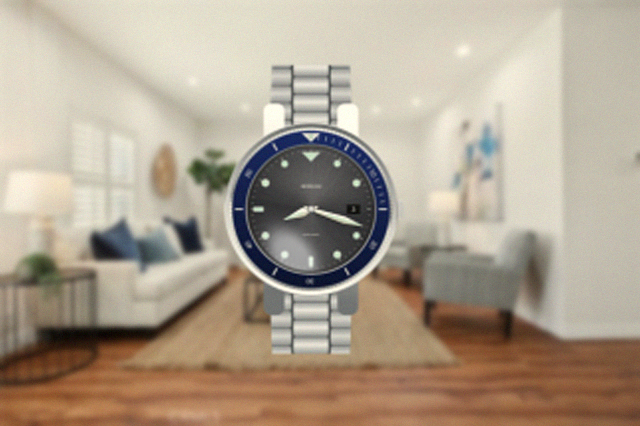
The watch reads **8:18**
